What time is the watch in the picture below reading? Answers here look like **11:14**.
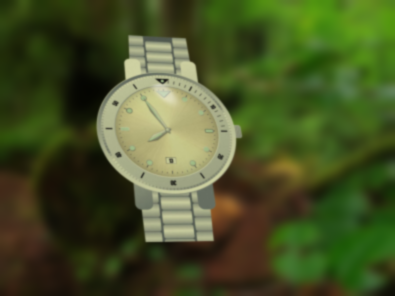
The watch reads **7:55**
